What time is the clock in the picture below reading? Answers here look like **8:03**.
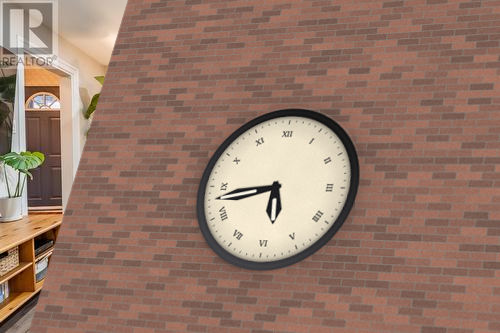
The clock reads **5:43**
